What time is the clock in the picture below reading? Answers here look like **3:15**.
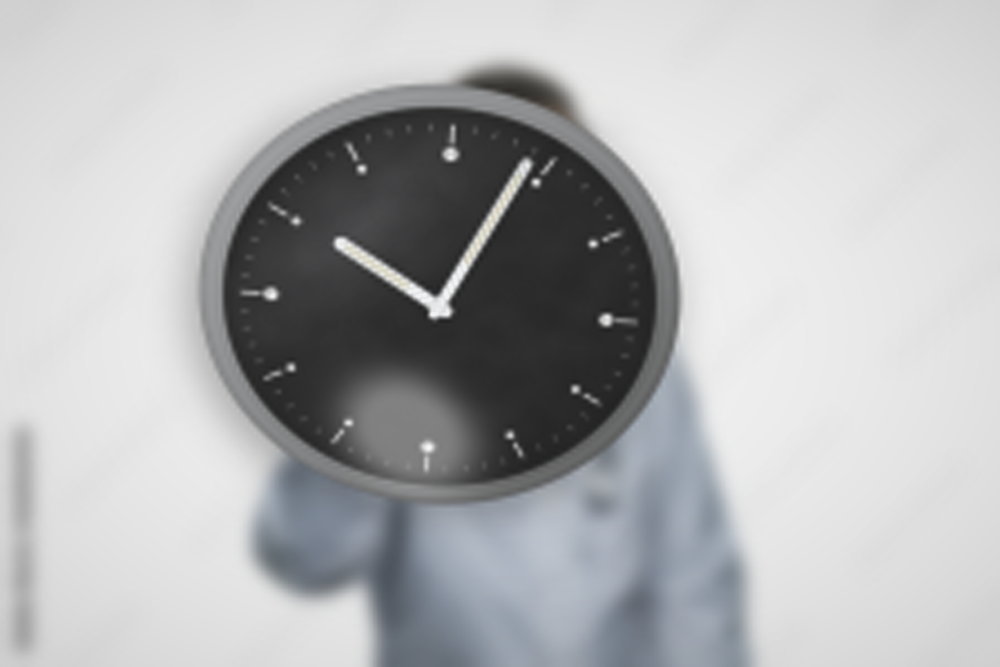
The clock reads **10:04**
